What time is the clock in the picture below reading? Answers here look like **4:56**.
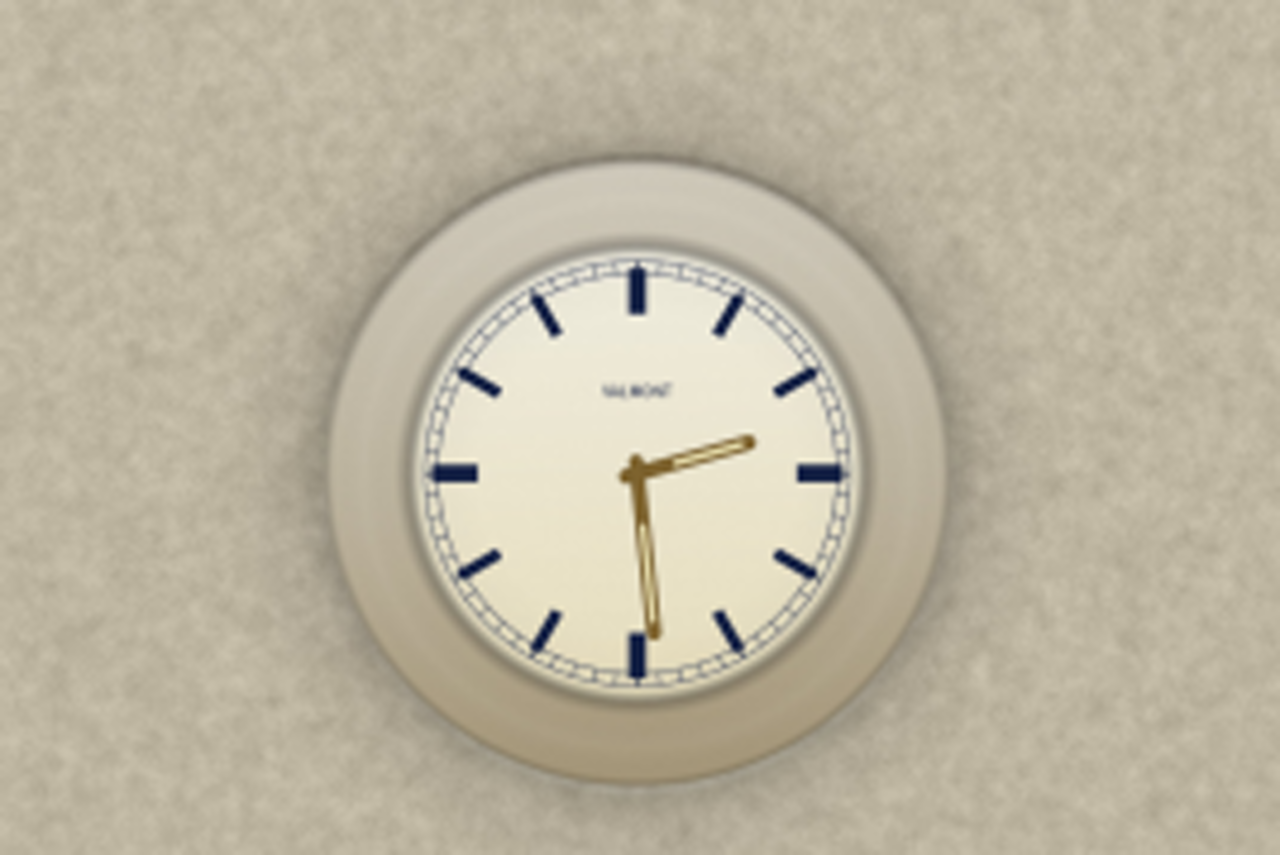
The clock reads **2:29**
